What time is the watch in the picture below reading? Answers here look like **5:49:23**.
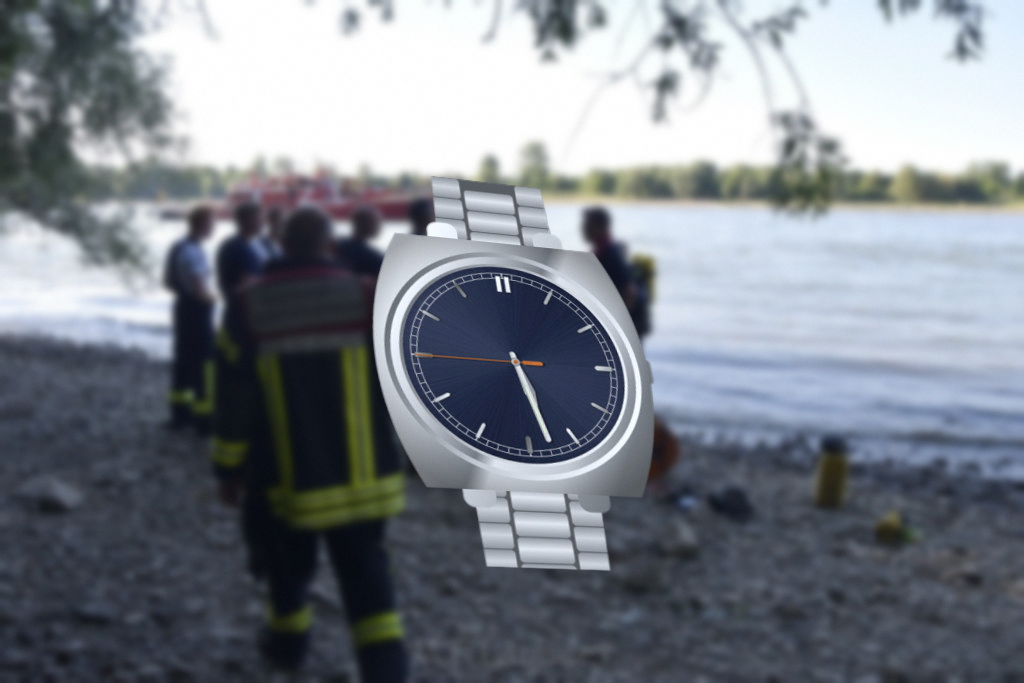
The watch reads **5:27:45**
